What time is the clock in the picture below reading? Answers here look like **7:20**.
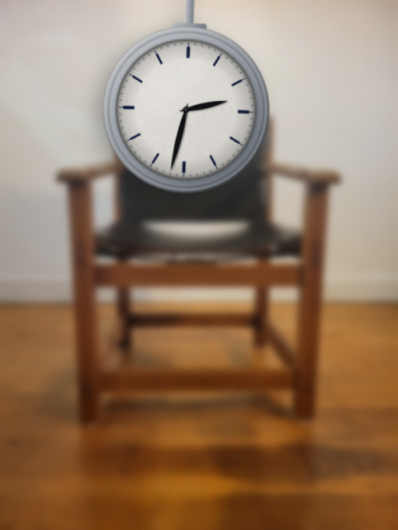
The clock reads **2:32**
